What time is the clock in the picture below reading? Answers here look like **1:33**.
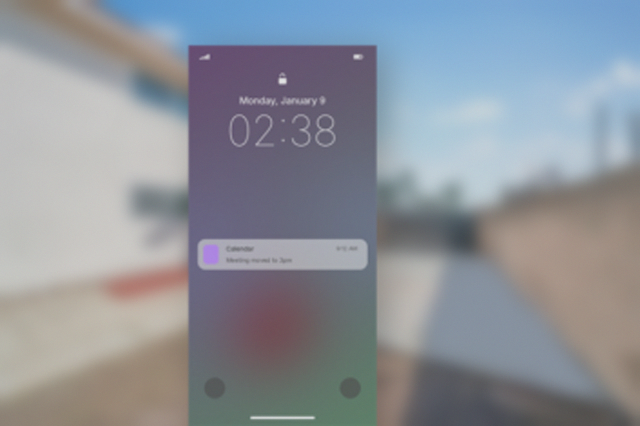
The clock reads **2:38**
